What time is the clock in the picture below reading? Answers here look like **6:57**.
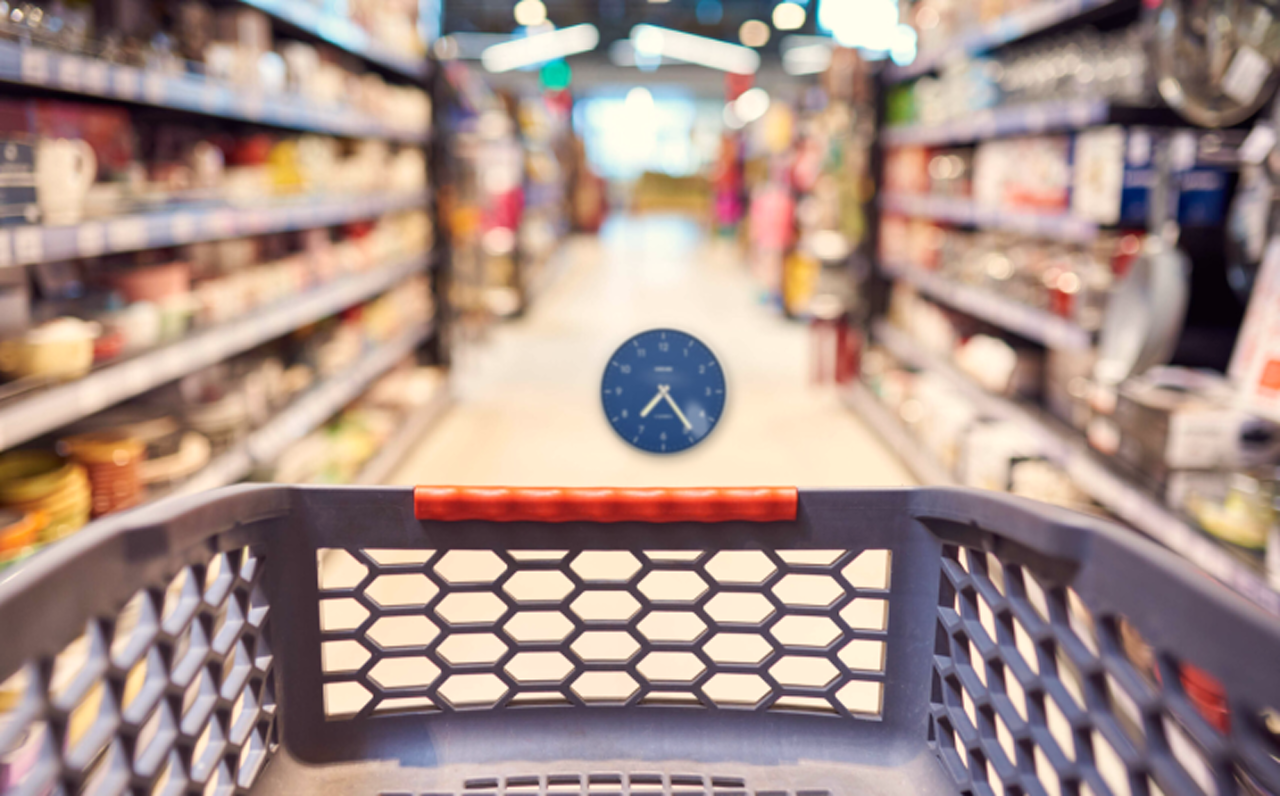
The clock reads **7:24**
